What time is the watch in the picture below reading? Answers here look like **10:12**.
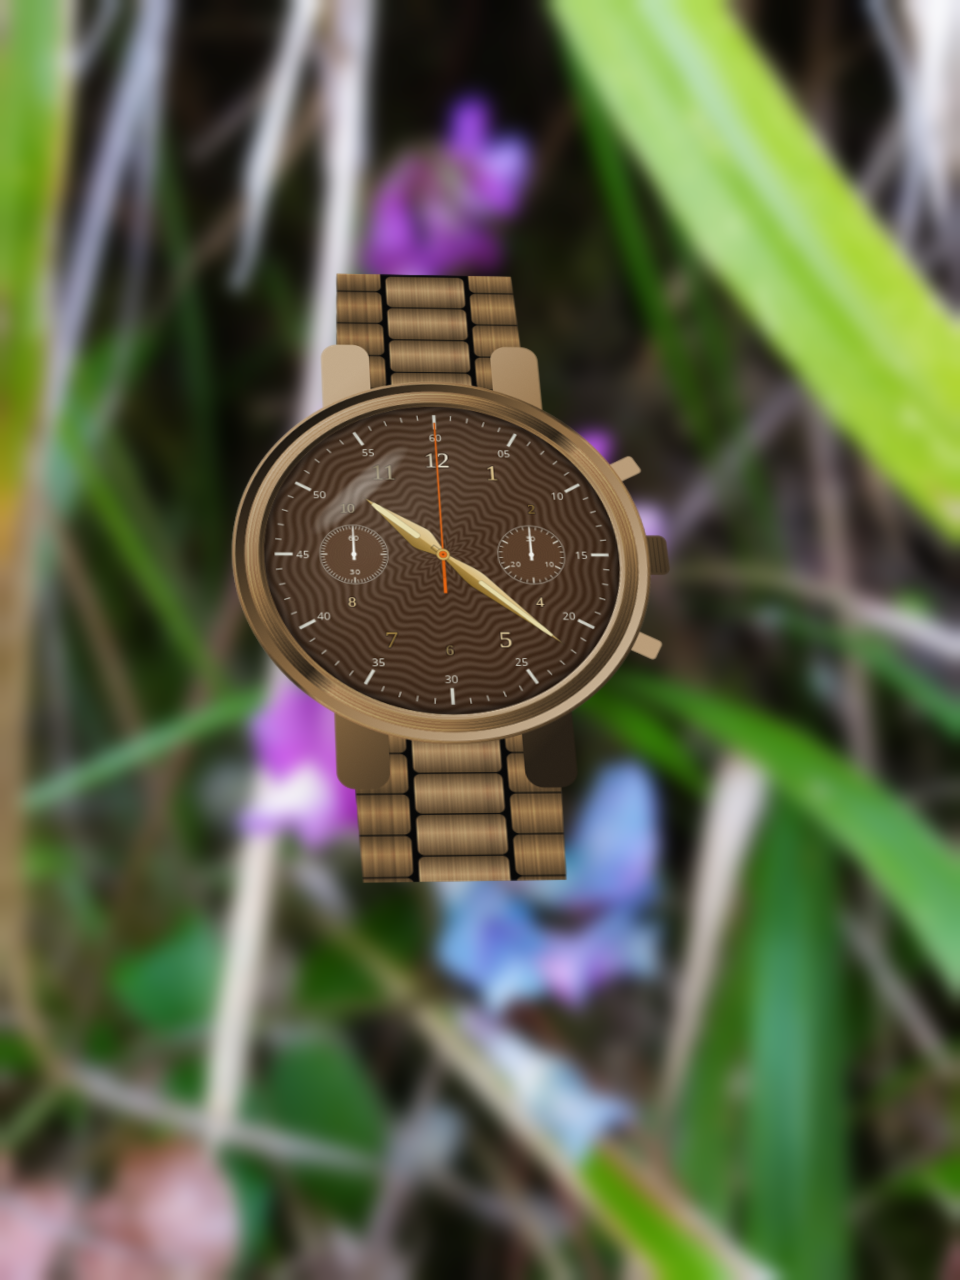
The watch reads **10:22**
